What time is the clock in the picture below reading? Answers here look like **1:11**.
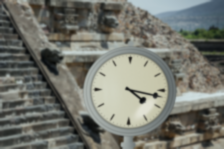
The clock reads **4:17**
